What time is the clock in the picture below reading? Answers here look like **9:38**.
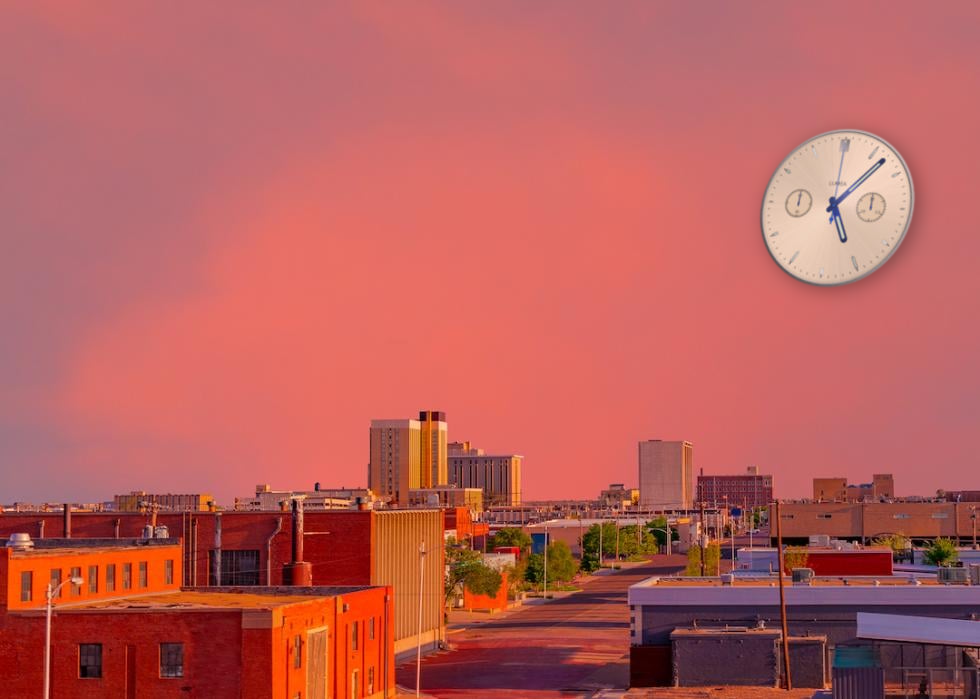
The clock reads **5:07**
